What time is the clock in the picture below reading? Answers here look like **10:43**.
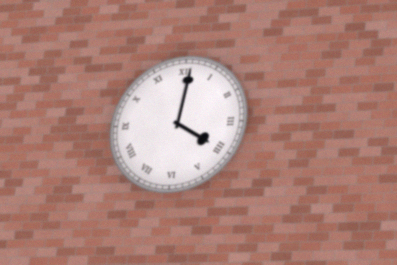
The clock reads **4:01**
